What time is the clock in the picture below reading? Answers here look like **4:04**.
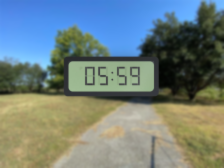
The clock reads **5:59**
